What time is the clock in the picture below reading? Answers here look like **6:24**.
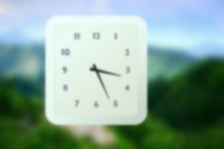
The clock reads **3:26**
